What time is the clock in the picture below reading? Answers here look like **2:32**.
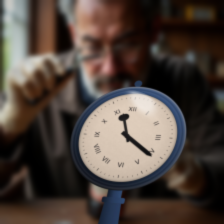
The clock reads **11:21**
